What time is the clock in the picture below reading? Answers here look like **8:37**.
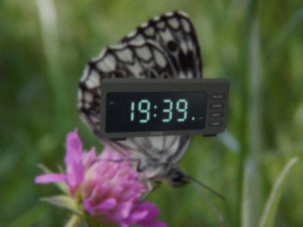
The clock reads **19:39**
